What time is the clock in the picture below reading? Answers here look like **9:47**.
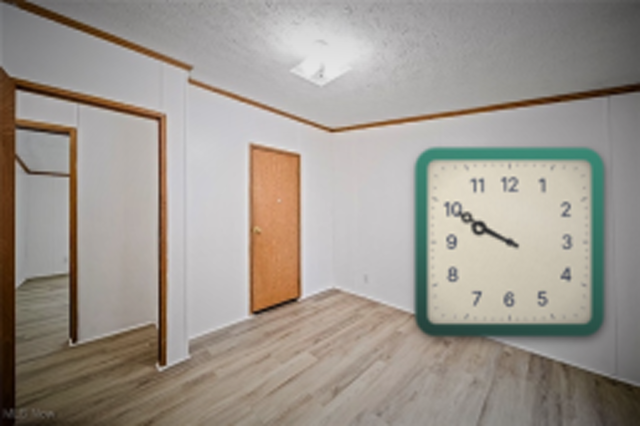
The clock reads **9:50**
